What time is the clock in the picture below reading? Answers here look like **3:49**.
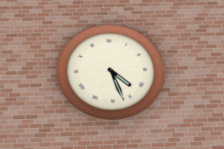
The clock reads **4:27**
